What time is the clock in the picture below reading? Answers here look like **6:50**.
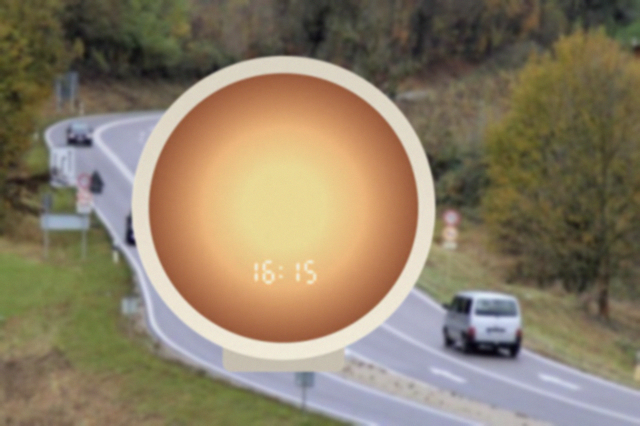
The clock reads **16:15**
